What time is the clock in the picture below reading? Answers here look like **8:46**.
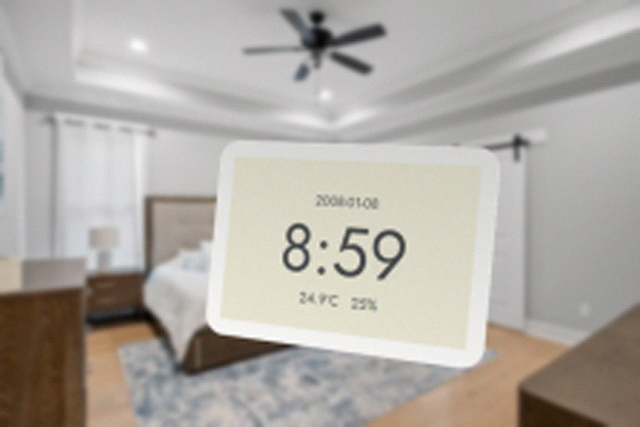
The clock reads **8:59**
